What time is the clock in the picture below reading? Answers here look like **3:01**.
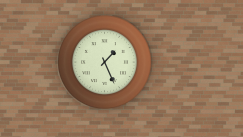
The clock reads **1:26**
